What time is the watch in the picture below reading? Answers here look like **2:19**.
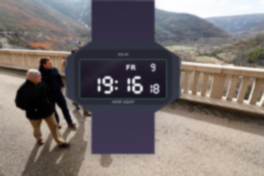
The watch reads **19:16**
